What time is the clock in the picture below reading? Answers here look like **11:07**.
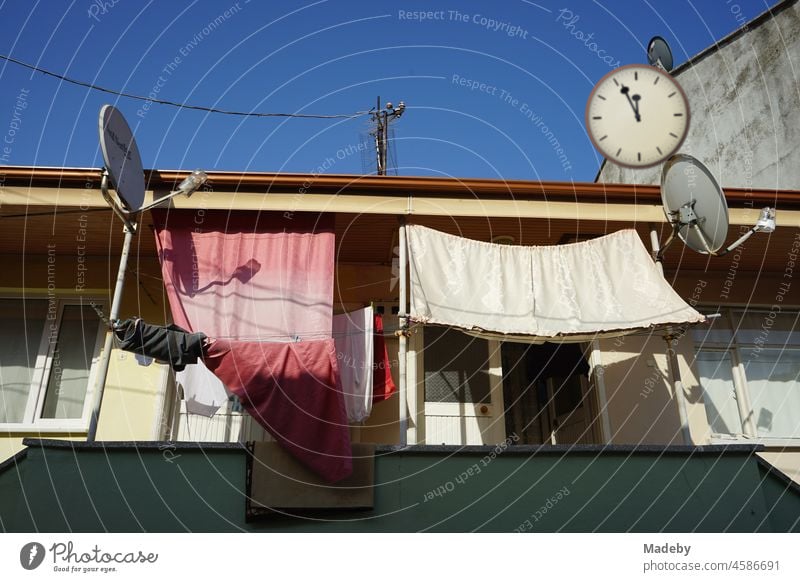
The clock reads **11:56**
